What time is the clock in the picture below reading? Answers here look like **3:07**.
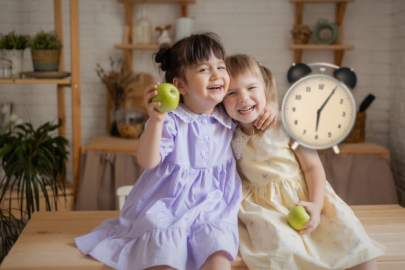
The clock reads **6:05**
